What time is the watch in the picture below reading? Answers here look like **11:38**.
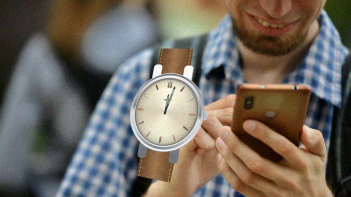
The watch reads **12:02**
